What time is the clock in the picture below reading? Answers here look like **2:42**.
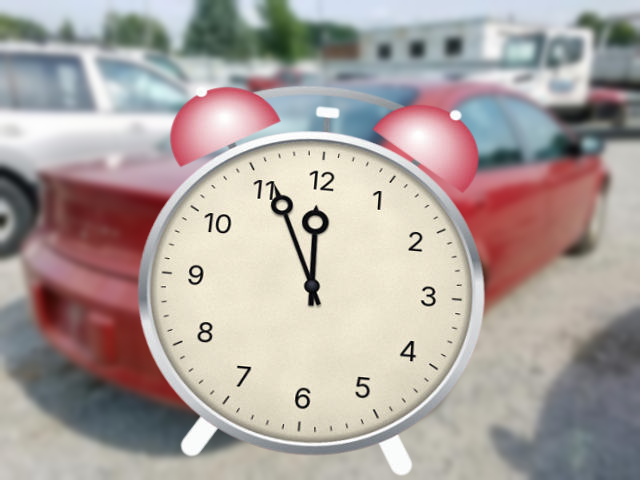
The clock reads **11:56**
